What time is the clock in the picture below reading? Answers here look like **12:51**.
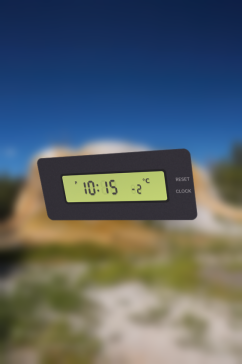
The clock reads **10:15**
